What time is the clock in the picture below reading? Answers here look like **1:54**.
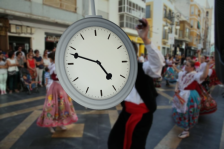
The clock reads **4:48**
